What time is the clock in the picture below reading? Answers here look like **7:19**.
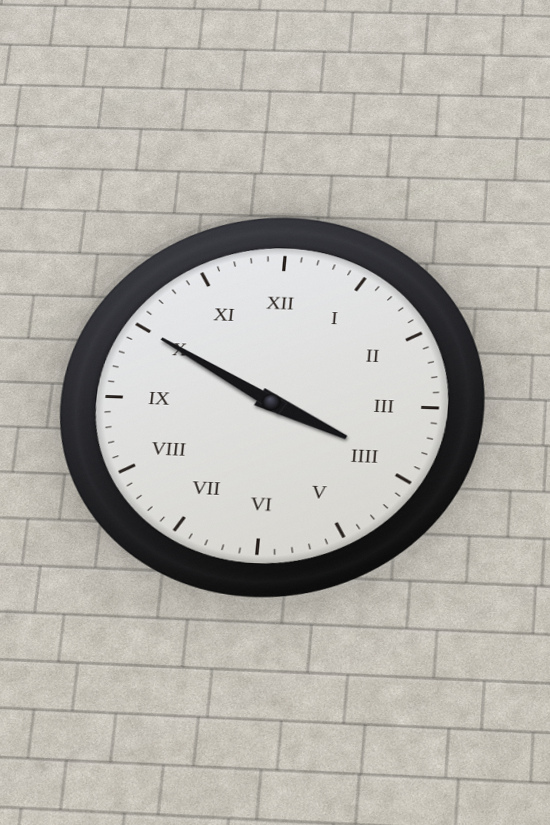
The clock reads **3:50**
